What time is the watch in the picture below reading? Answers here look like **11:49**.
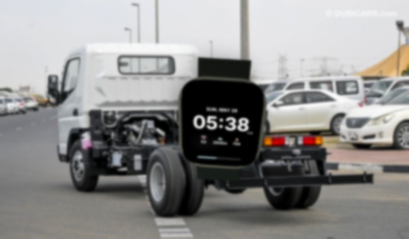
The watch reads **5:38**
